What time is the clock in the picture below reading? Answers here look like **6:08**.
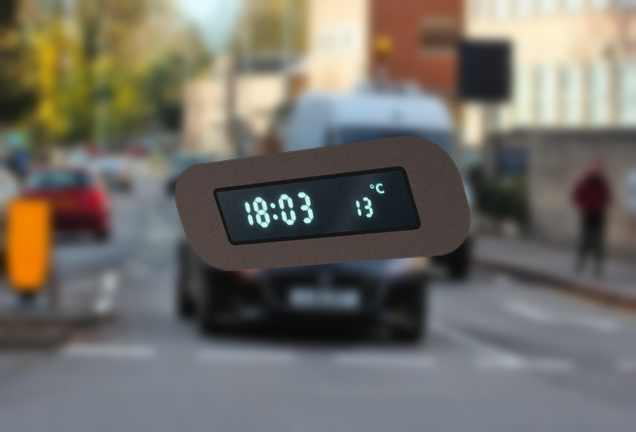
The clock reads **18:03**
